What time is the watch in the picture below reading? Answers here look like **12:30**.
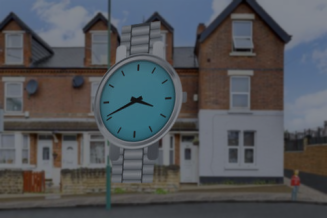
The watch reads **3:41**
